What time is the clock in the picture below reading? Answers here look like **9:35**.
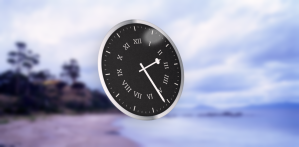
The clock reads **2:26**
